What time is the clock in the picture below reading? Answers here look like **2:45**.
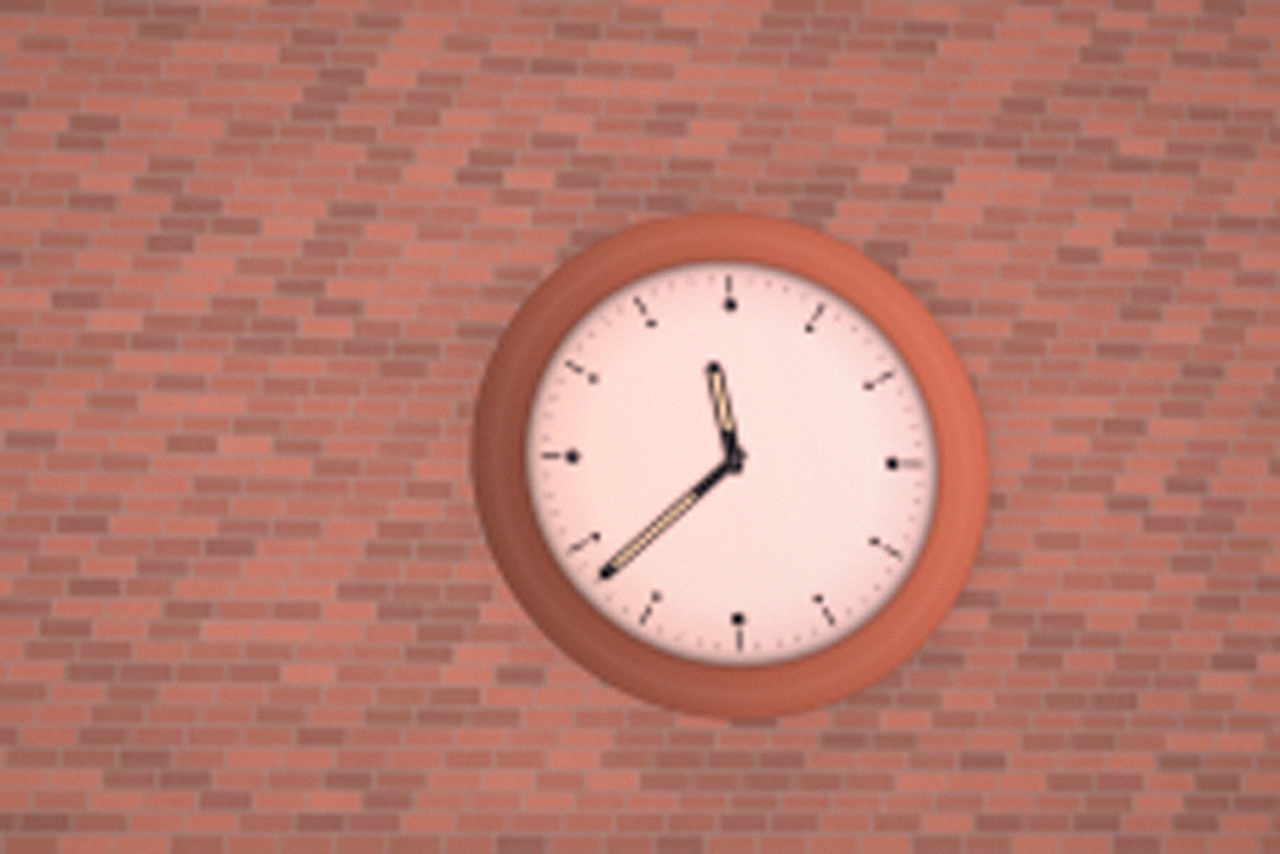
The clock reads **11:38**
